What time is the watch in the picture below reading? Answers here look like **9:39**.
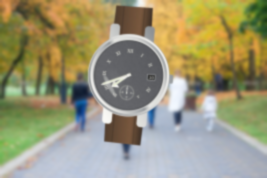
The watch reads **7:41**
